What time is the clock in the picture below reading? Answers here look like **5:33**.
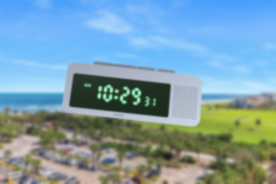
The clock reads **10:29**
